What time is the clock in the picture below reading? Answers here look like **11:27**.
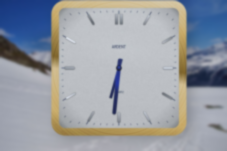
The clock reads **6:31**
